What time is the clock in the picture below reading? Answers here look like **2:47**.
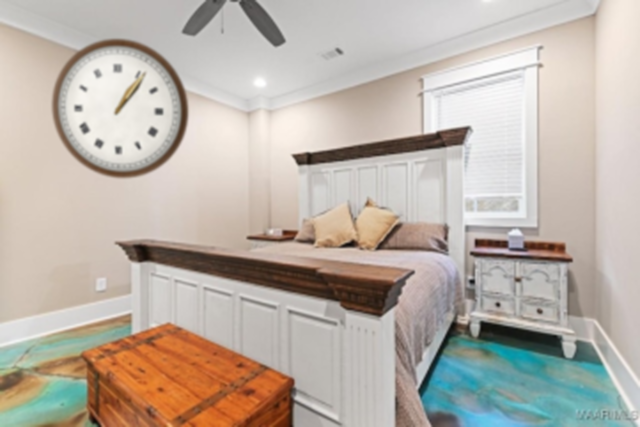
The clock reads **1:06**
